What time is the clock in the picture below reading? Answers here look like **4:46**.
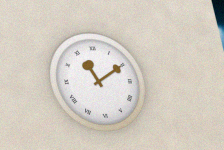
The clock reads **11:10**
